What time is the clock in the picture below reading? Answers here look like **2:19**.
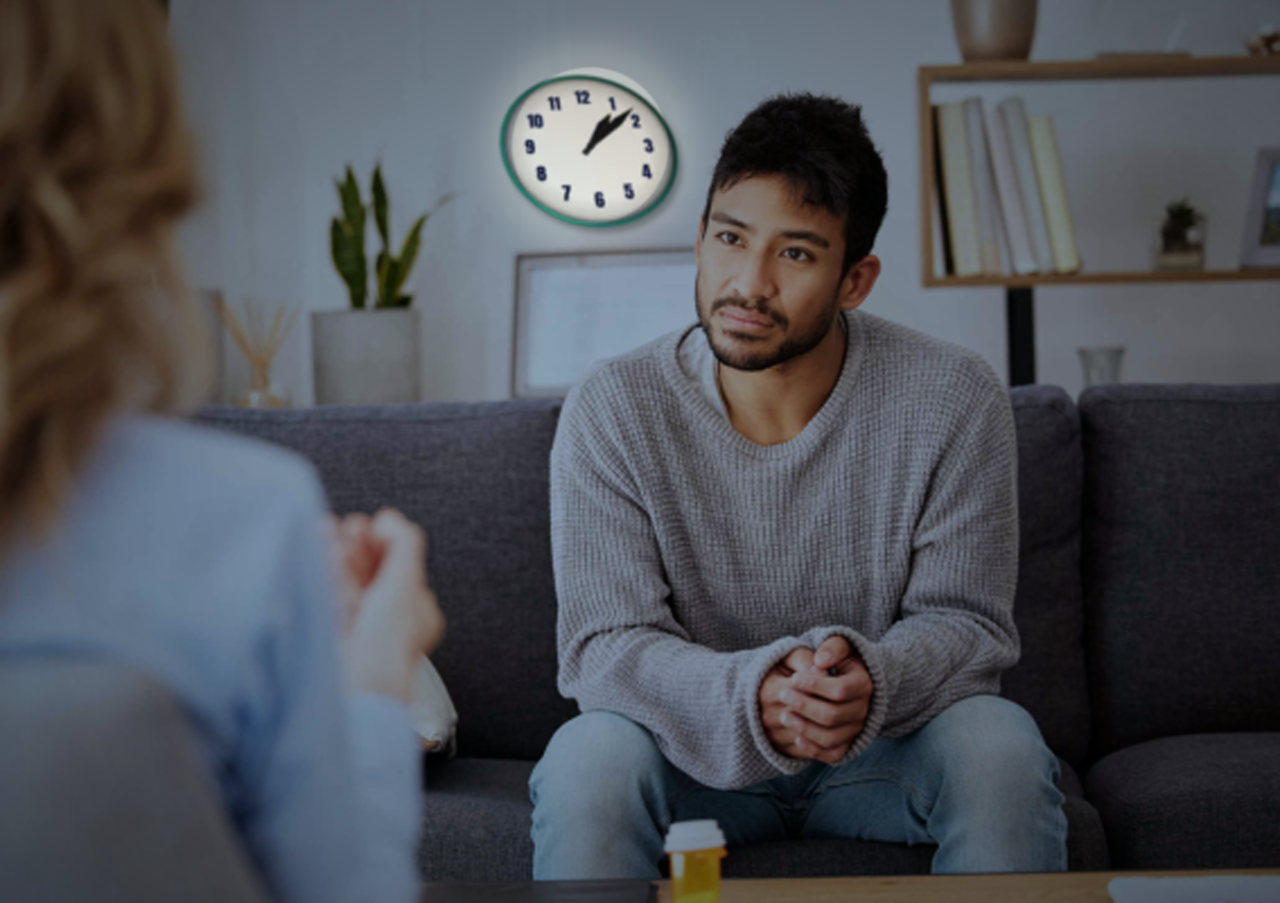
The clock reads **1:08**
